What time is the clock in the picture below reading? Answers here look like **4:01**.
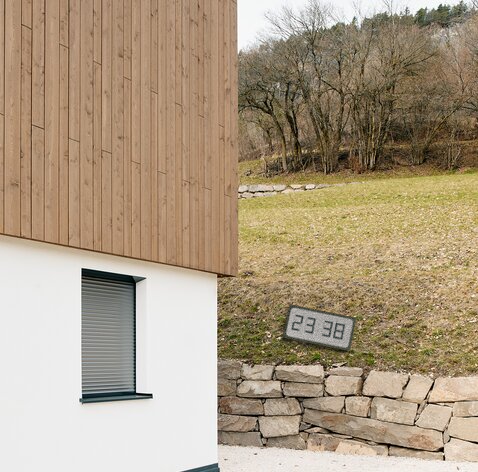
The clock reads **23:38**
